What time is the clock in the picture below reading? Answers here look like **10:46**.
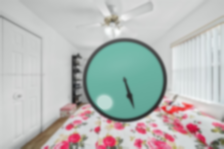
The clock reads **5:27**
